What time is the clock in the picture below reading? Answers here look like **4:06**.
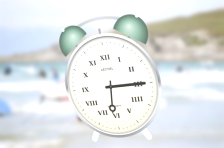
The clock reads **6:15**
